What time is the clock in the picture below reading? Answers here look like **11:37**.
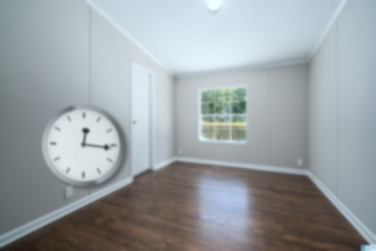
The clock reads **12:16**
